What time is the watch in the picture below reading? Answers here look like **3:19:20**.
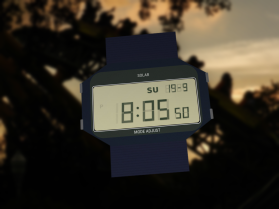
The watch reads **8:05:50**
